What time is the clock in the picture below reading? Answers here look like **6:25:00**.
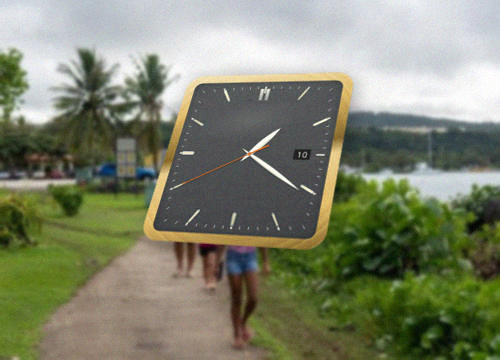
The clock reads **1:20:40**
